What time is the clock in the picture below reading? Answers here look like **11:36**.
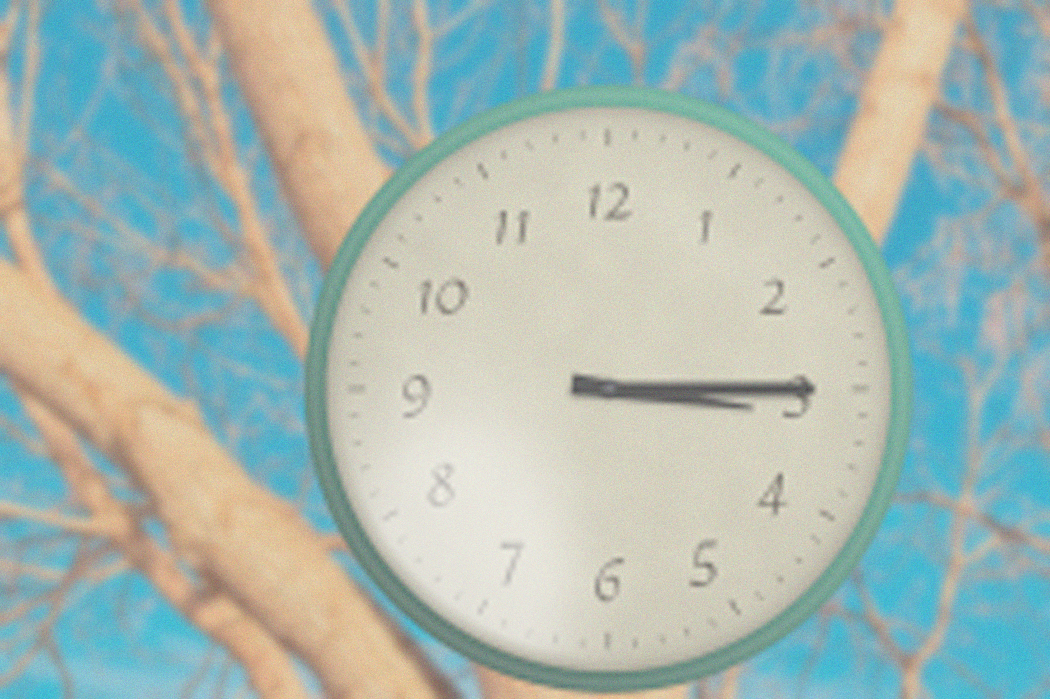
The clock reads **3:15**
